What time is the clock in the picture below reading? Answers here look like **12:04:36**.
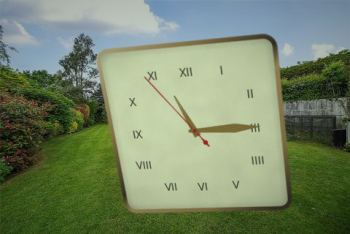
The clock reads **11:14:54**
